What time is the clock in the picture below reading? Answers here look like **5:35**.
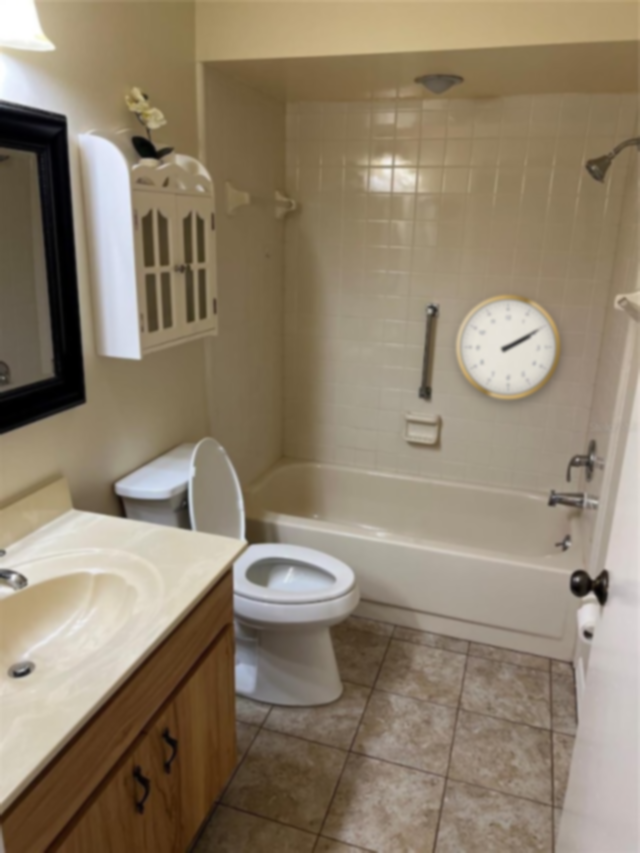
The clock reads **2:10**
